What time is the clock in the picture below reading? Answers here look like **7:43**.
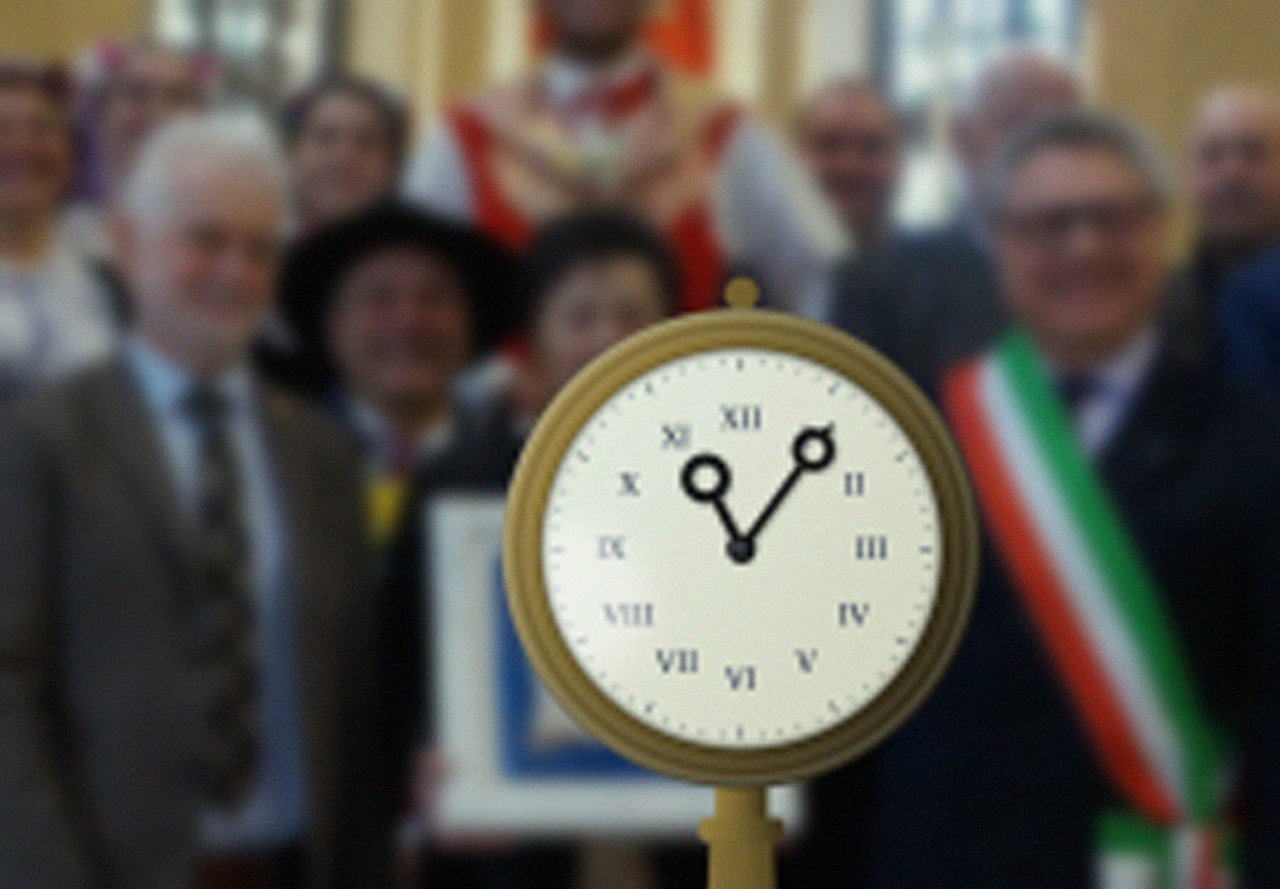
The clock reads **11:06**
